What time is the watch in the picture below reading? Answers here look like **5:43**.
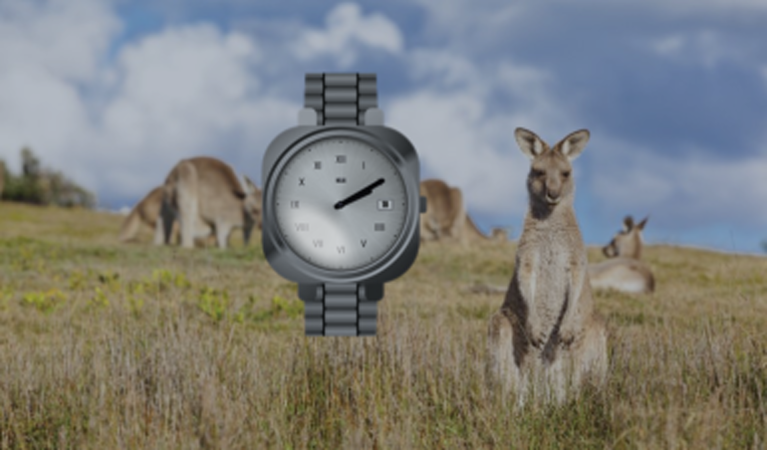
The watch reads **2:10**
